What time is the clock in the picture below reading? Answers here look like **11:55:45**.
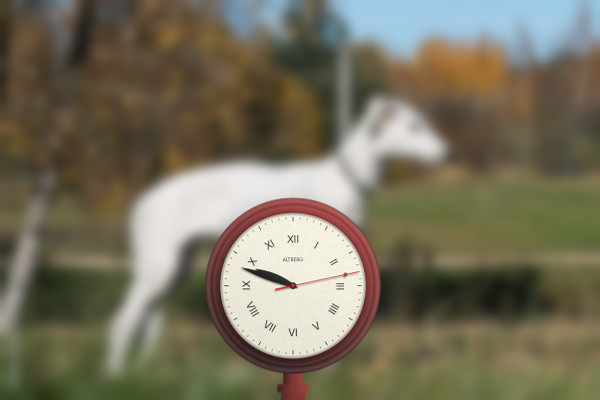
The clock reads **9:48:13**
